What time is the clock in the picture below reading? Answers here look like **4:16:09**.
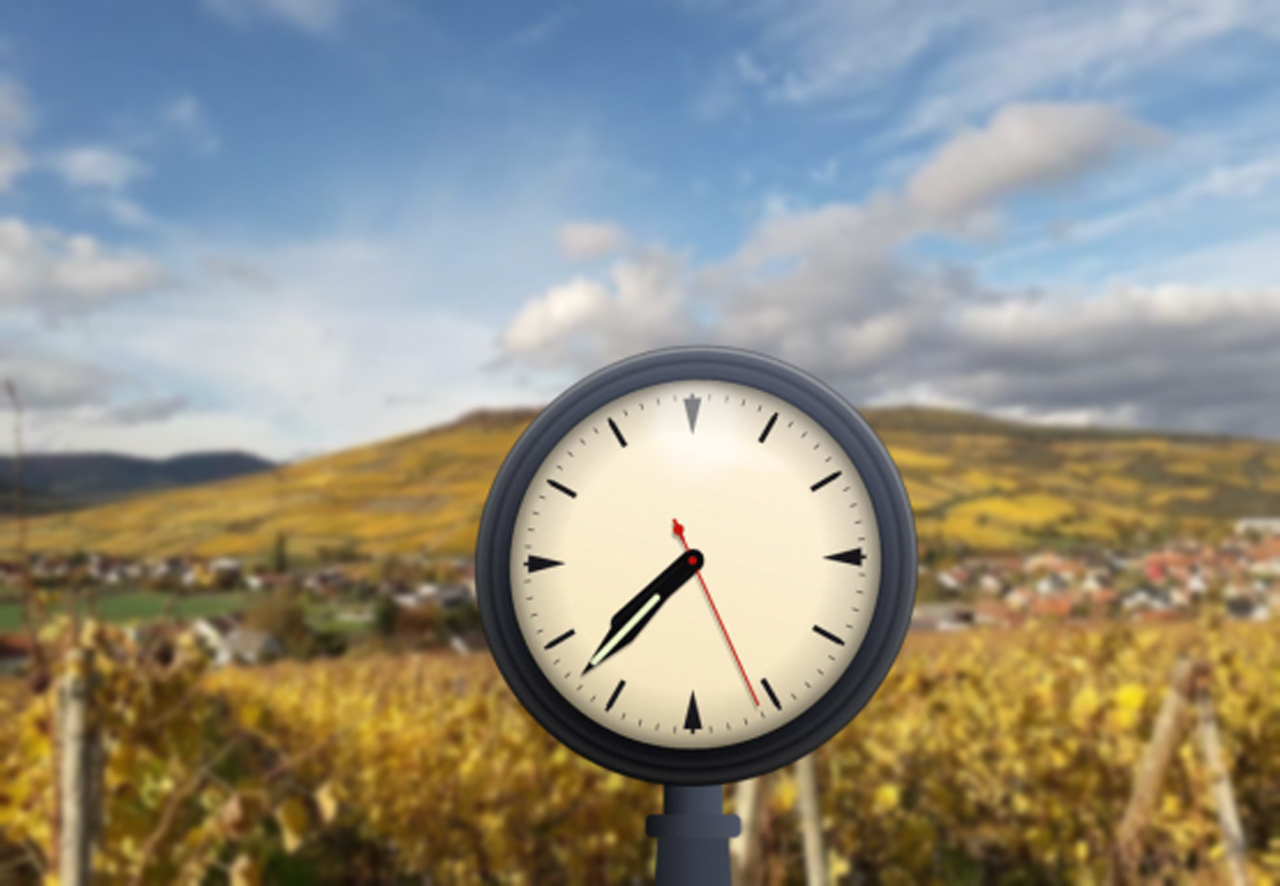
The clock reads **7:37:26**
